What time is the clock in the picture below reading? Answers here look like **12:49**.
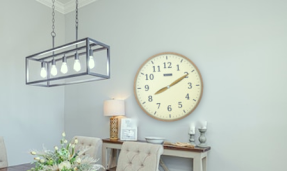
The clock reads **8:10**
